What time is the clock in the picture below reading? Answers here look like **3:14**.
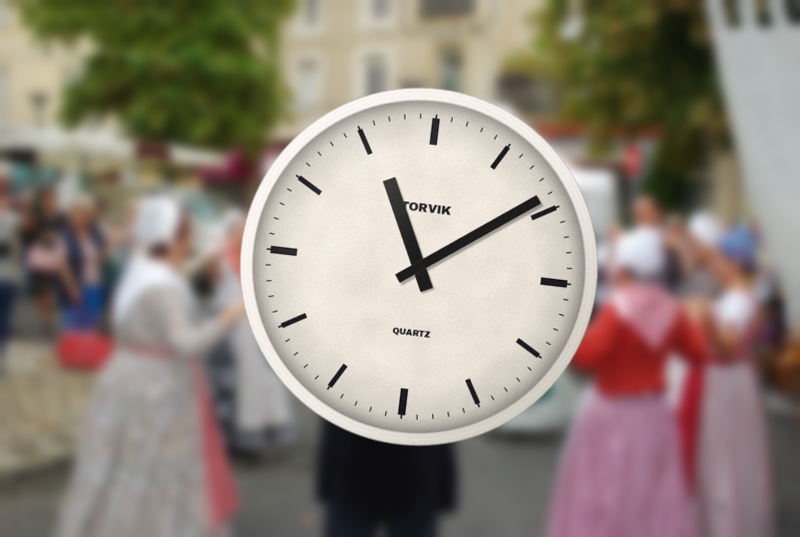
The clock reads **11:09**
